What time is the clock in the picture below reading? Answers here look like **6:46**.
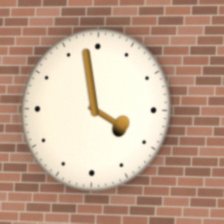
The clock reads **3:58**
